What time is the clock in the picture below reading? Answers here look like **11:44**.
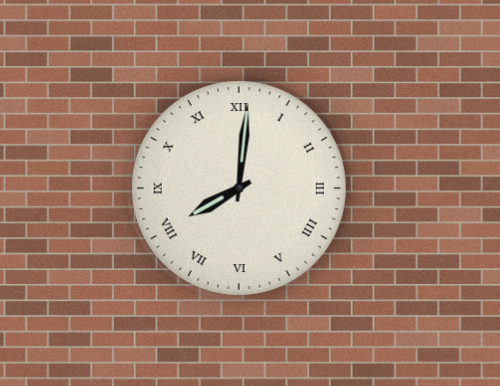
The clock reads **8:01**
